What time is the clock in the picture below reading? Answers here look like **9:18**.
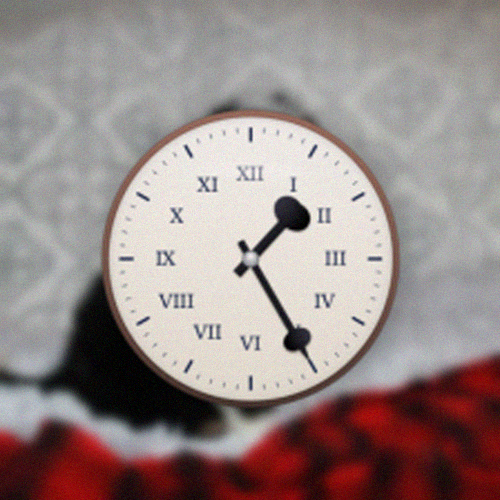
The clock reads **1:25**
